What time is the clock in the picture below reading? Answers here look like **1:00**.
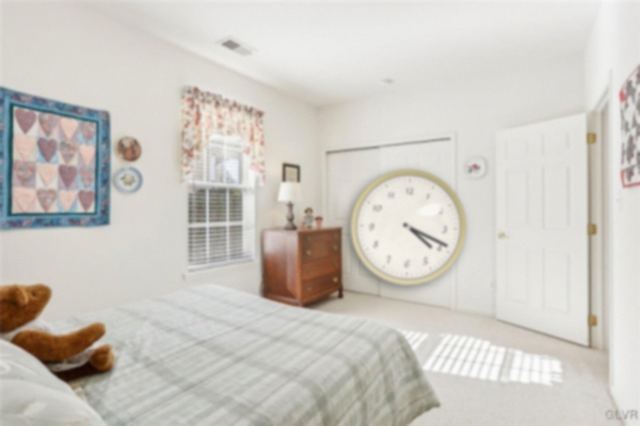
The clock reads **4:19**
